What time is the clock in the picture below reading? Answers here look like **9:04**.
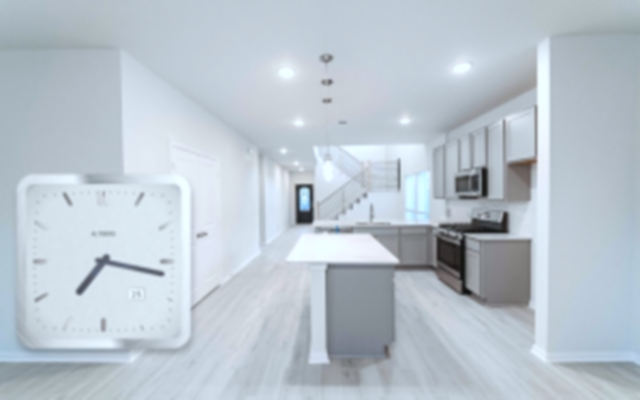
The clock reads **7:17**
